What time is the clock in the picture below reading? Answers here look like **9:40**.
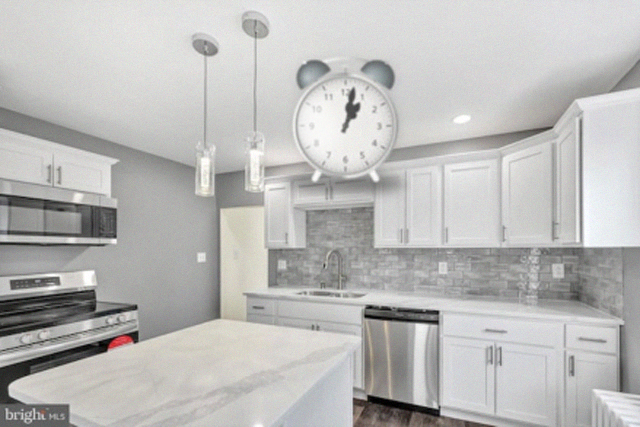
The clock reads **1:02**
